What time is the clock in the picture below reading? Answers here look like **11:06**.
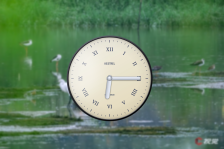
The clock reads **6:15**
